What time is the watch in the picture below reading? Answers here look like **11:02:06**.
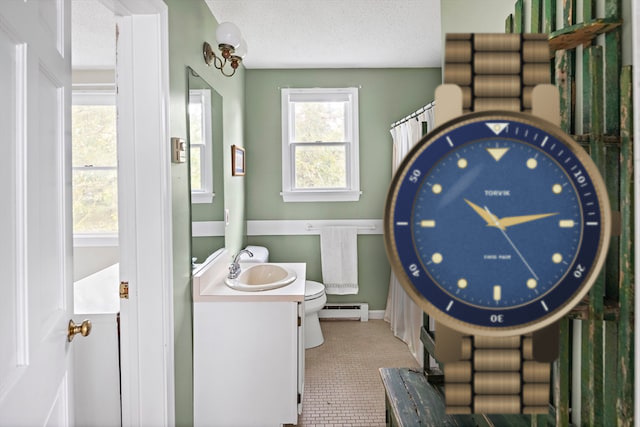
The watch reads **10:13:24**
